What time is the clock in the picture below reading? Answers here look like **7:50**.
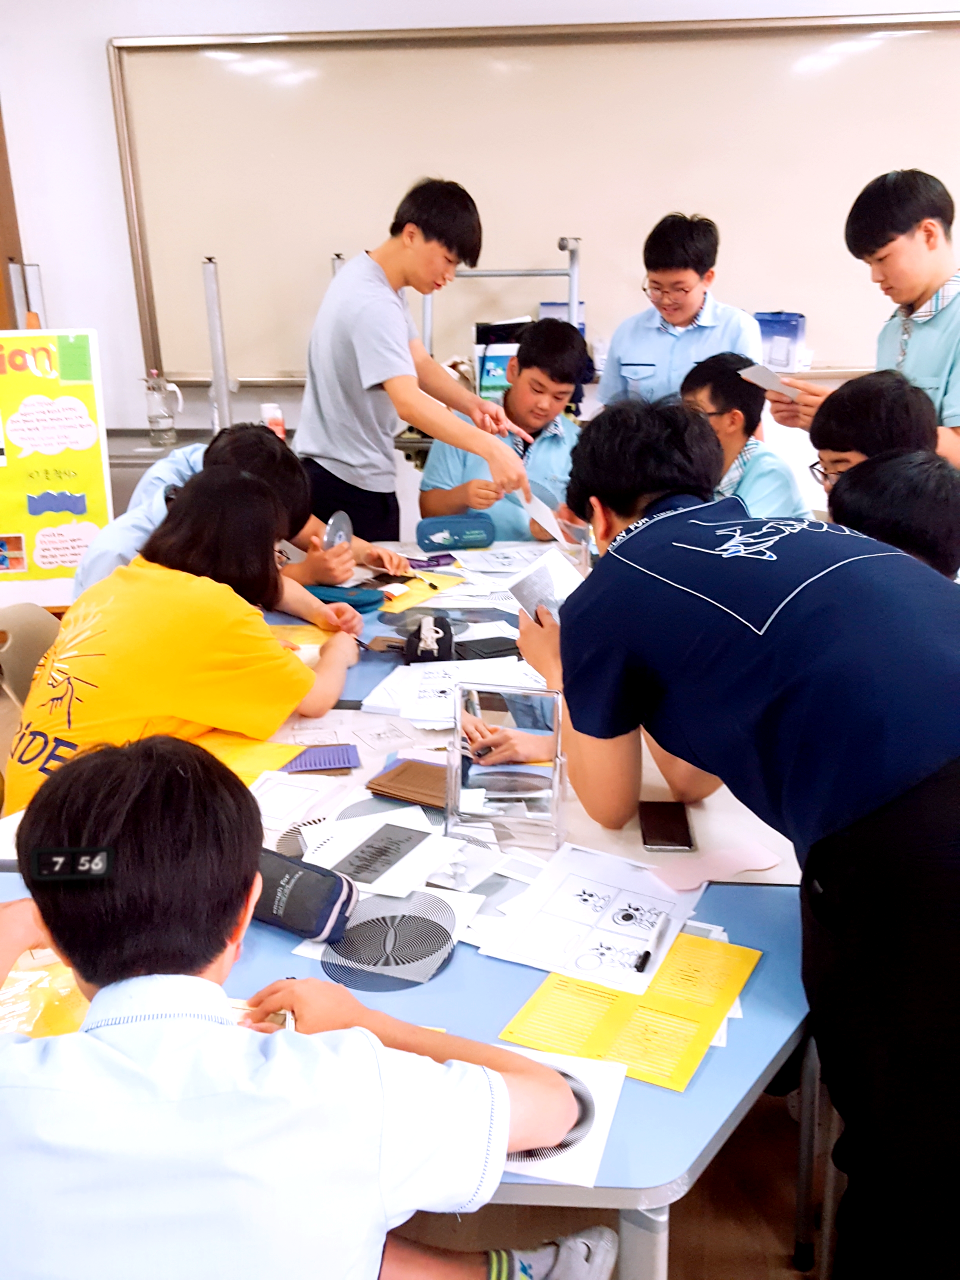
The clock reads **7:56**
